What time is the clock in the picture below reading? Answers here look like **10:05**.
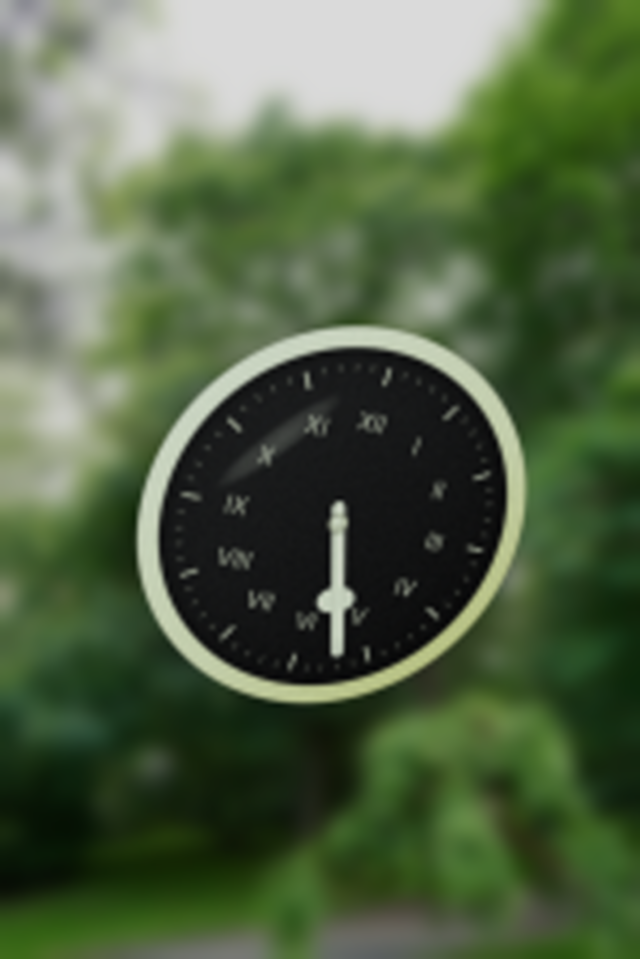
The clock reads **5:27**
